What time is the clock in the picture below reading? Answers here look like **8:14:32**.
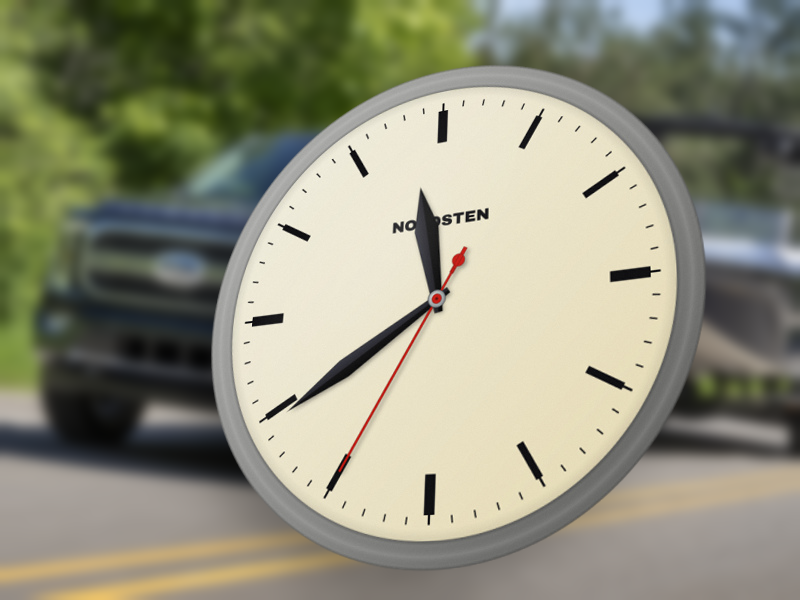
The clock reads **11:39:35**
